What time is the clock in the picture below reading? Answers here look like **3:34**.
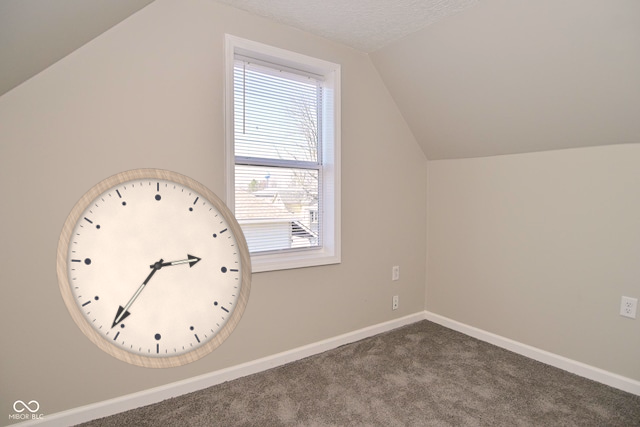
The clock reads **2:36**
